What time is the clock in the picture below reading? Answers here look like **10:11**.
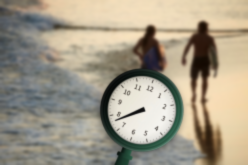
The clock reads **7:38**
